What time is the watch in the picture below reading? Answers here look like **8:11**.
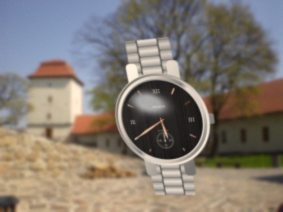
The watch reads **5:40**
